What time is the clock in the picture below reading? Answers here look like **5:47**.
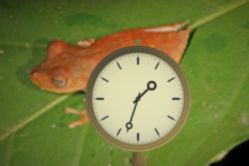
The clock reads **1:33**
